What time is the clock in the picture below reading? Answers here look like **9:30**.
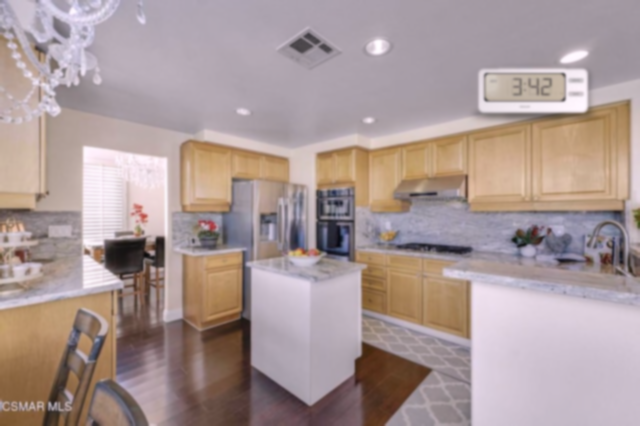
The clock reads **3:42**
